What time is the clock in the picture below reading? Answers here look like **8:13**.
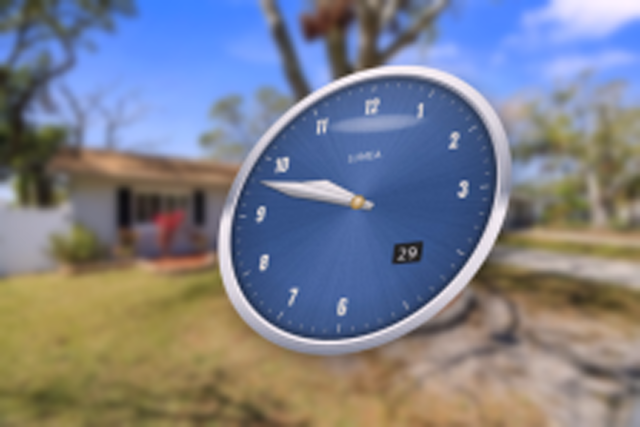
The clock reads **9:48**
